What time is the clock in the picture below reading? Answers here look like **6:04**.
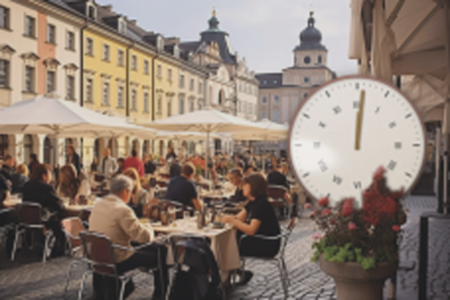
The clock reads **12:01**
